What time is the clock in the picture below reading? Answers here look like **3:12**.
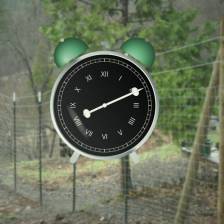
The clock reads **8:11**
